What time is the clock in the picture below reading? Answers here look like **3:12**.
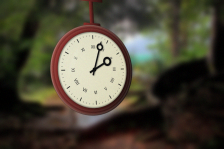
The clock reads **2:03**
